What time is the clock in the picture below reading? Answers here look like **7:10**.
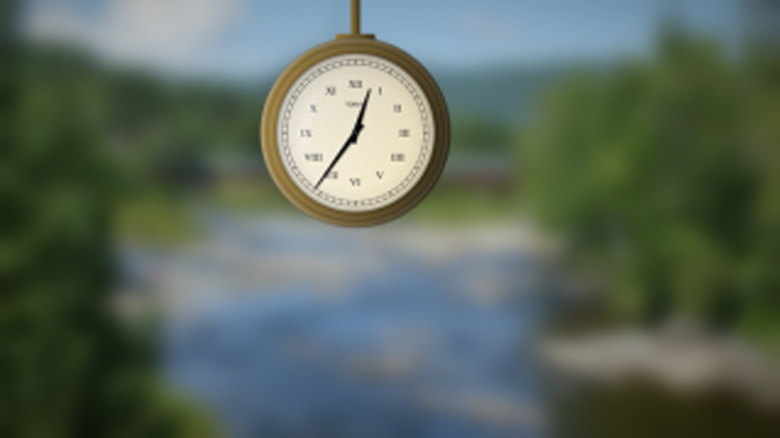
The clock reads **12:36**
